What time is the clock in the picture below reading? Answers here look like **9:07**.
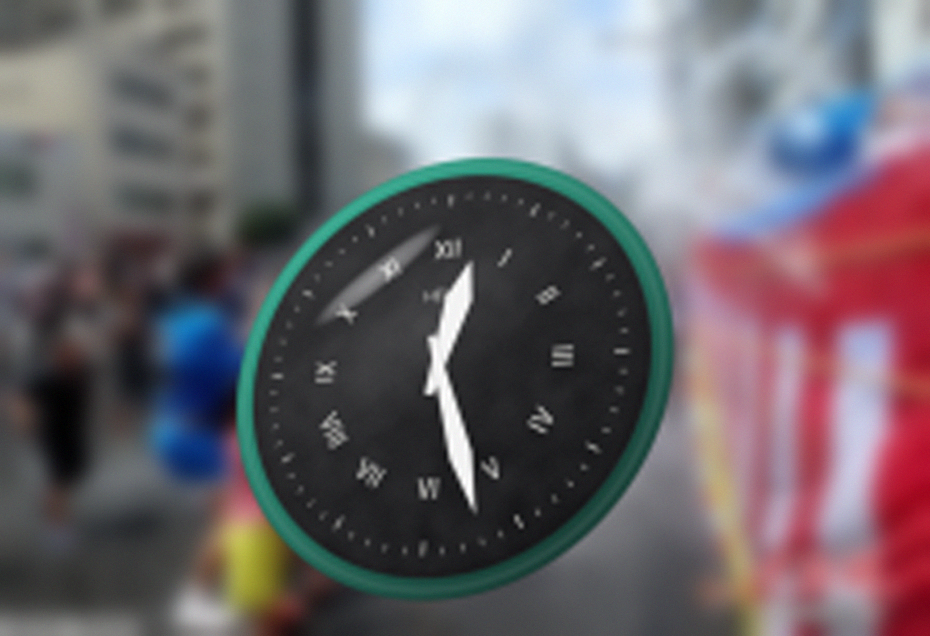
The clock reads **12:27**
